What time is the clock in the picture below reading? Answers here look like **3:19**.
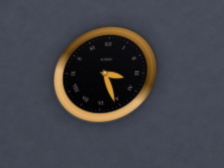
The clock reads **3:26**
